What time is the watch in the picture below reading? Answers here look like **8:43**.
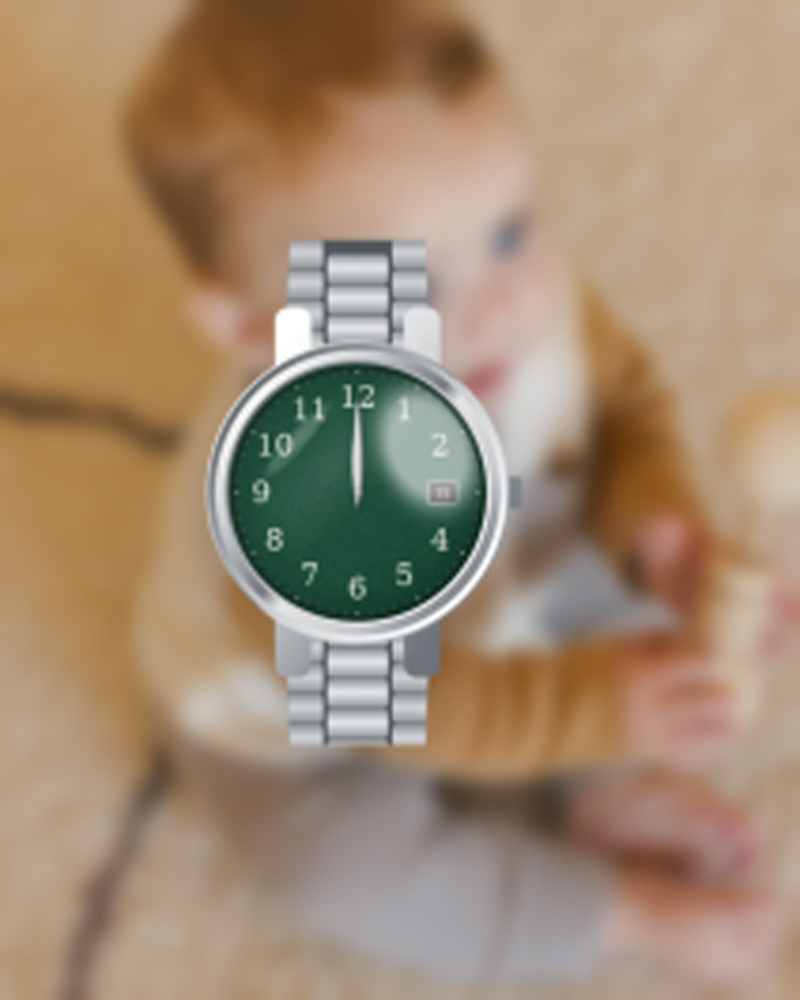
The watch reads **12:00**
